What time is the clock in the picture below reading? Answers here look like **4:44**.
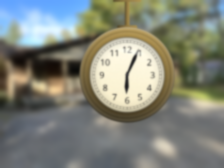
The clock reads **6:04**
